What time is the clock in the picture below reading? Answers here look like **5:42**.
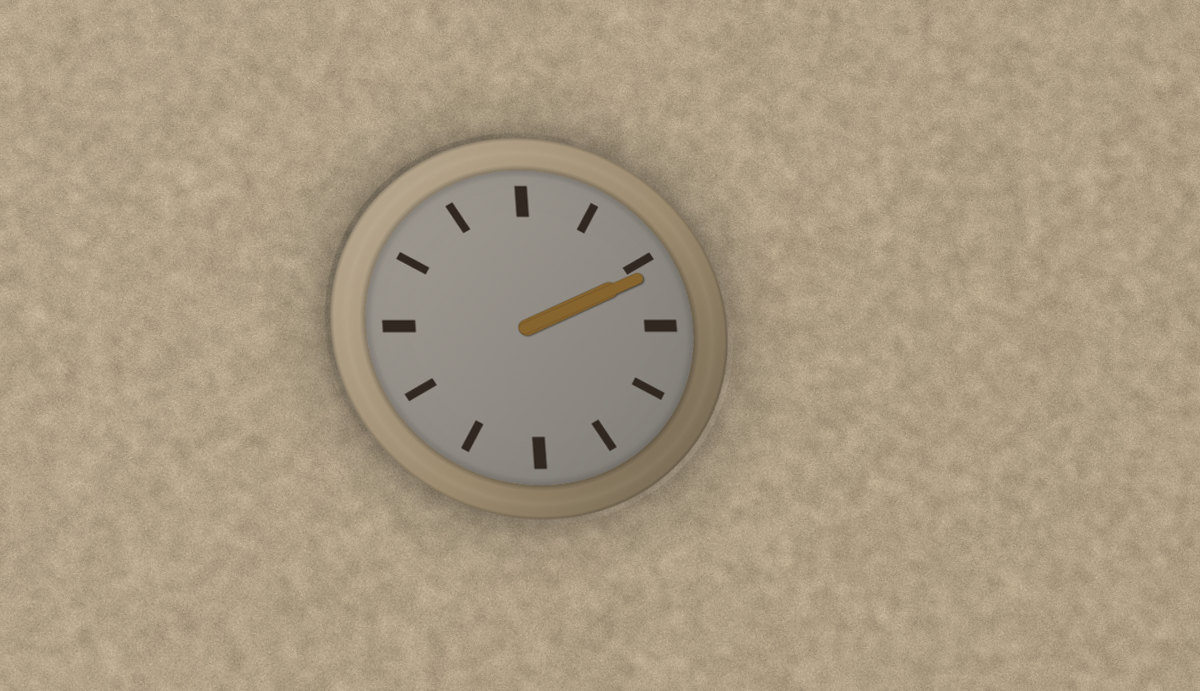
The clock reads **2:11**
